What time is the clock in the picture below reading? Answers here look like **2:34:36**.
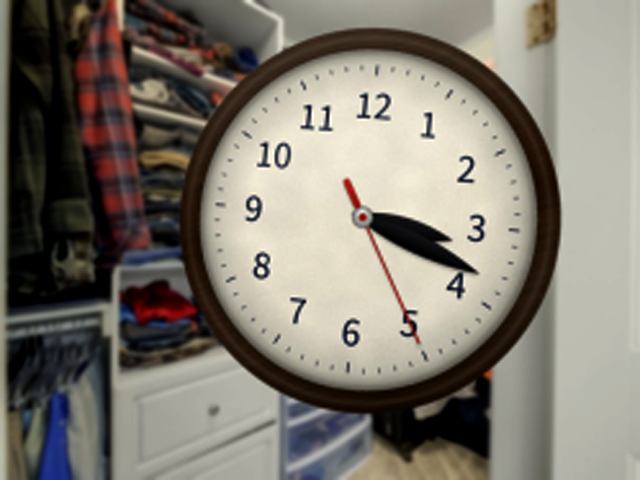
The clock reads **3:18:25**
